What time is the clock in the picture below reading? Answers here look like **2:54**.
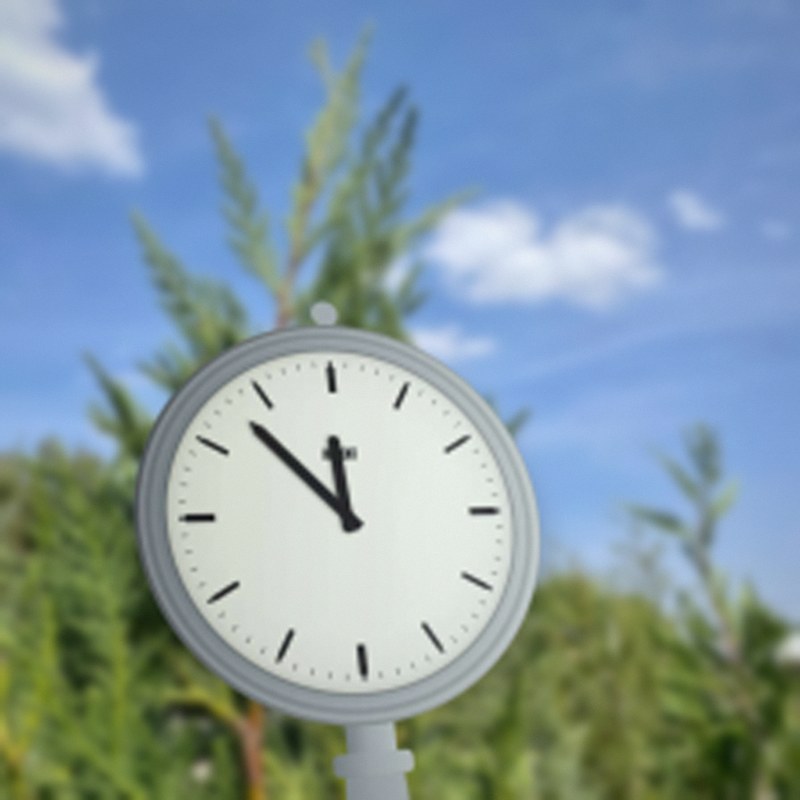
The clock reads **11:53**
